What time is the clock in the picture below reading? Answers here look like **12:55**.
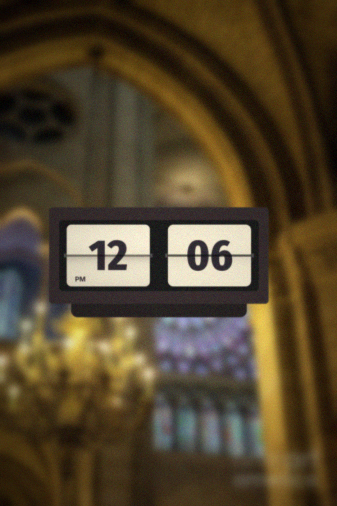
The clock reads **12:06**
